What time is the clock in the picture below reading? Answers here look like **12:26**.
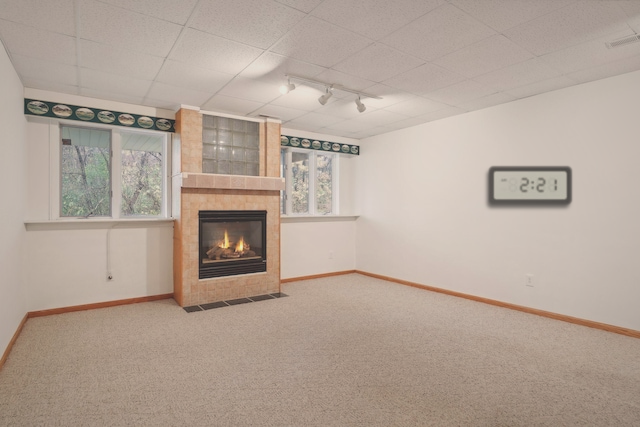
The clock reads **2:21**
